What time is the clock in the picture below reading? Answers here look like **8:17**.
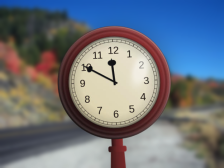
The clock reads **11:50**
